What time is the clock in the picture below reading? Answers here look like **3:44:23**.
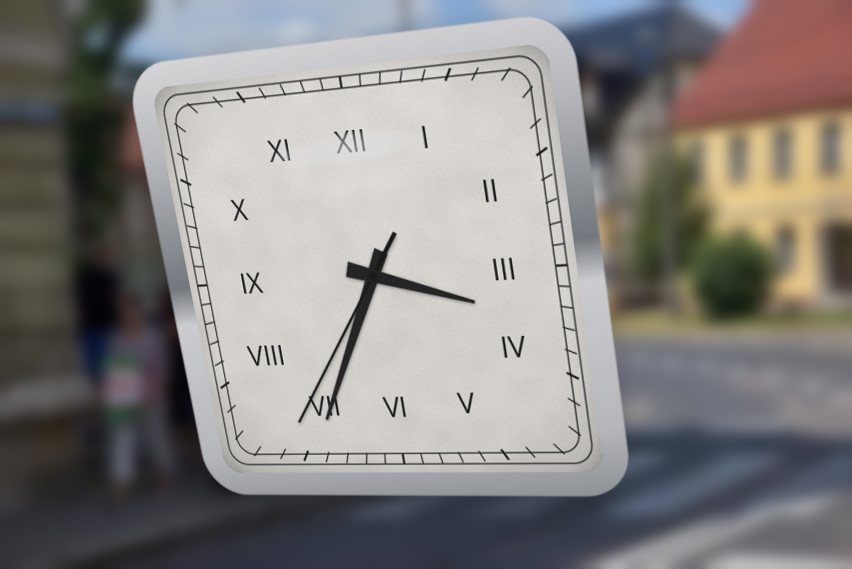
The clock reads **3:34:36**
